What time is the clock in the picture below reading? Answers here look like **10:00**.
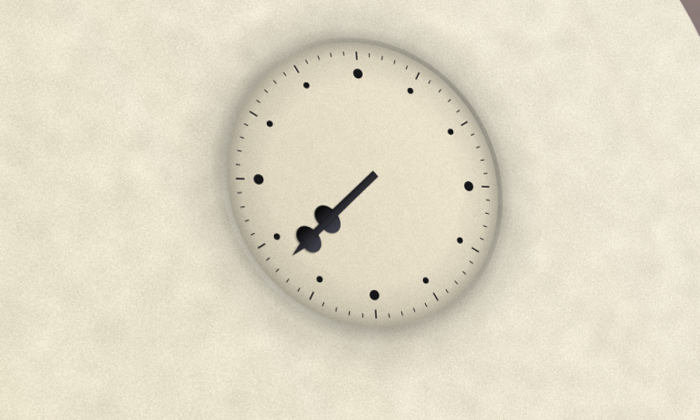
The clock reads **7:38**
